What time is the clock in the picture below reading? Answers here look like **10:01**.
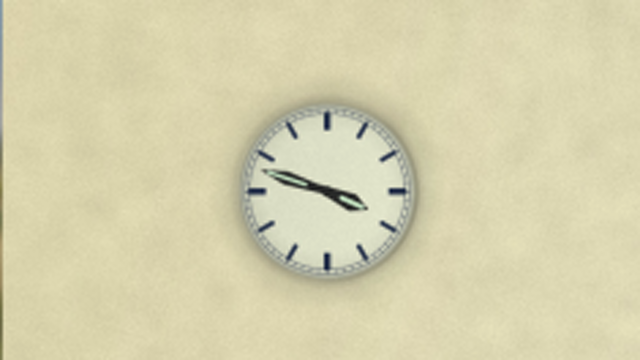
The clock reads **3:48**
